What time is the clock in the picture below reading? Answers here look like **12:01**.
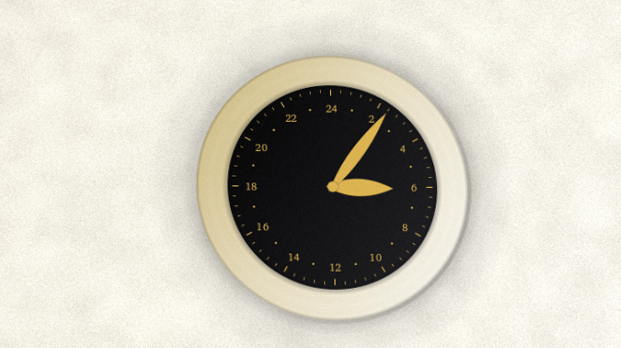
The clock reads **6:06**
